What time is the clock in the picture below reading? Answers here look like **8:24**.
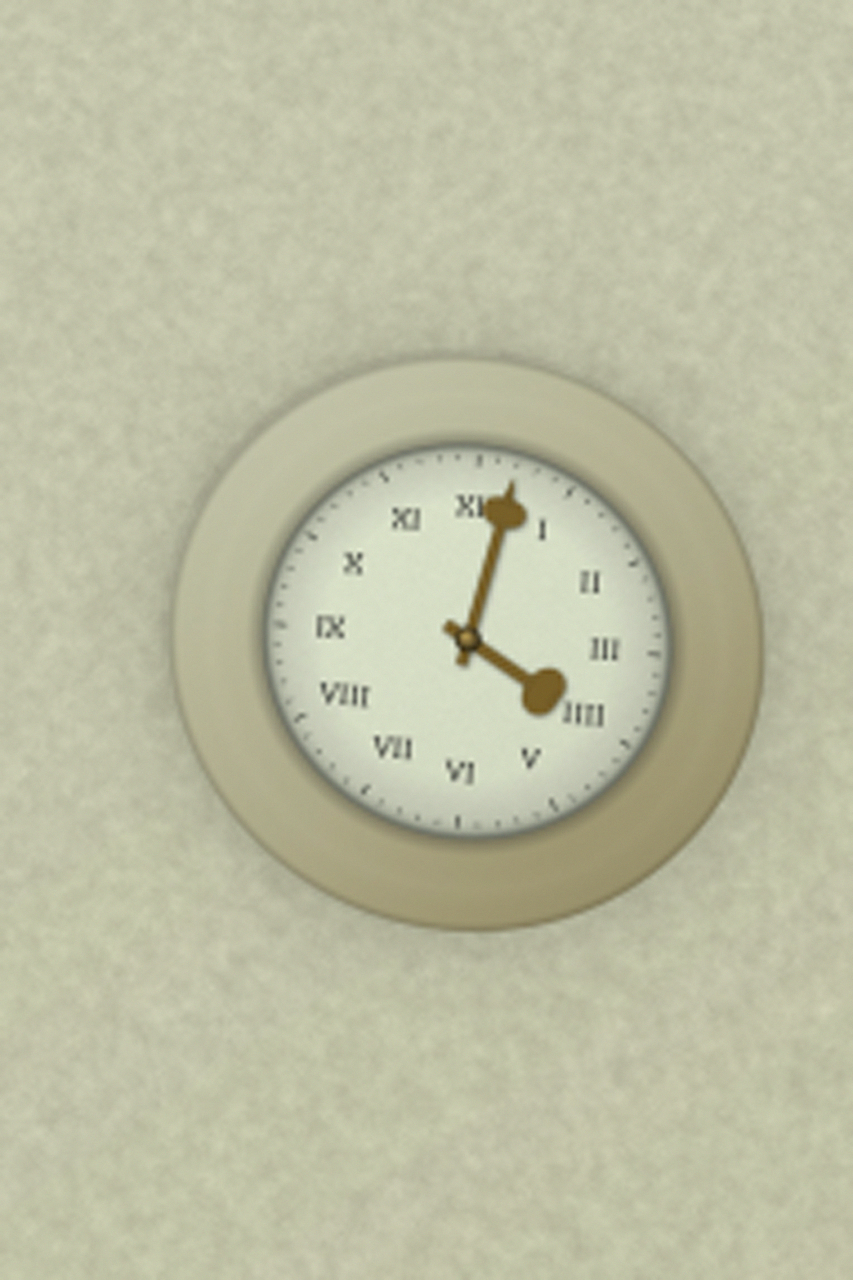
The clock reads **4:02**
